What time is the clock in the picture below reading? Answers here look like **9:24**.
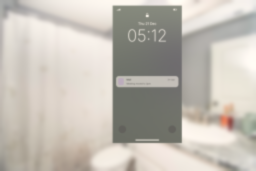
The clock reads **5:12**
